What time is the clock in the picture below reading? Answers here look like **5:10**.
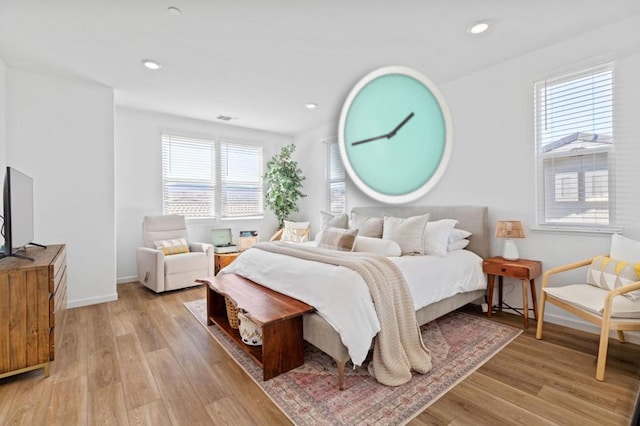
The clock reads **1:43**
